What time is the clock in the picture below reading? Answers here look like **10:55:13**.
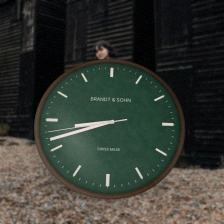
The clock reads **8:41:43**
